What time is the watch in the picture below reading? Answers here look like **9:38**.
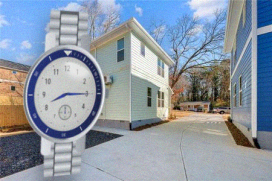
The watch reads **8:15**
